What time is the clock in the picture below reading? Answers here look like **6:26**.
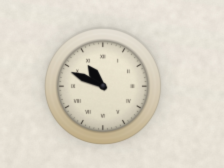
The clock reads **10:49**
